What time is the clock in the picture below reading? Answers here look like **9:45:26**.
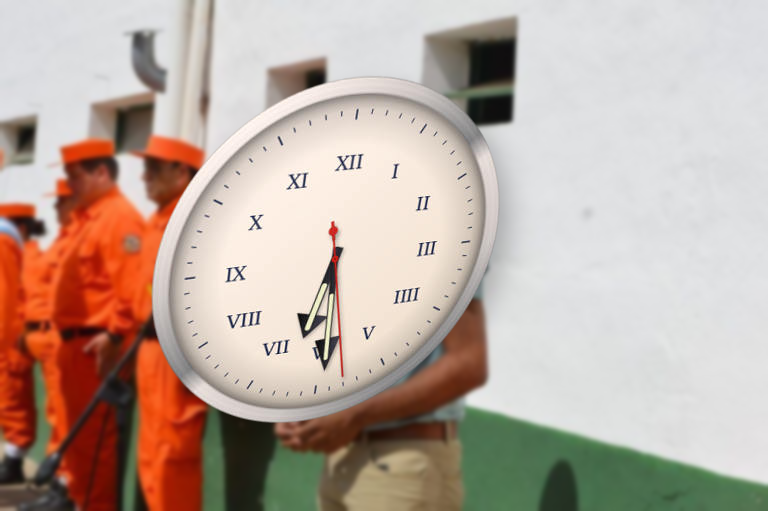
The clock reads **6:29:28**
